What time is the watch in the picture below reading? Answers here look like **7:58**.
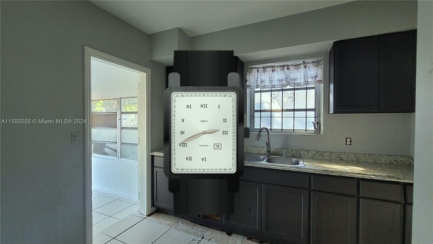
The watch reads **2:41**
